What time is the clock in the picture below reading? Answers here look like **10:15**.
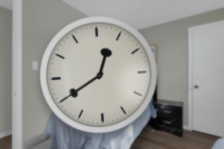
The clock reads **12:40**
